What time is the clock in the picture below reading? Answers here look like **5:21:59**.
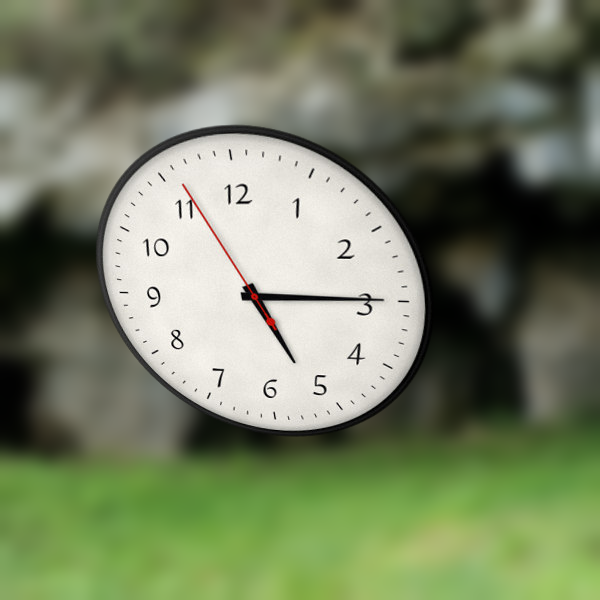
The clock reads **5:14:56**
